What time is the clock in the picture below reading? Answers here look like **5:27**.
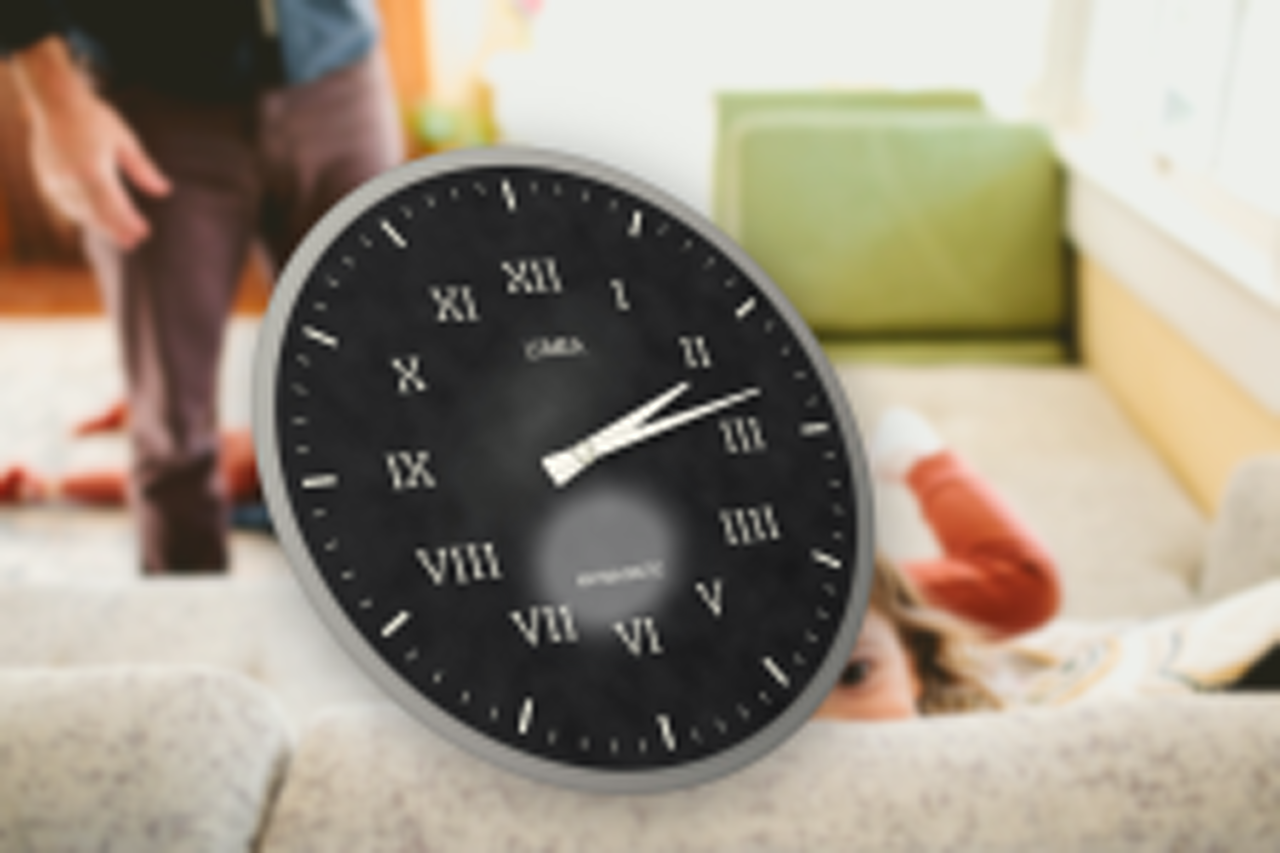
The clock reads **2:13**
